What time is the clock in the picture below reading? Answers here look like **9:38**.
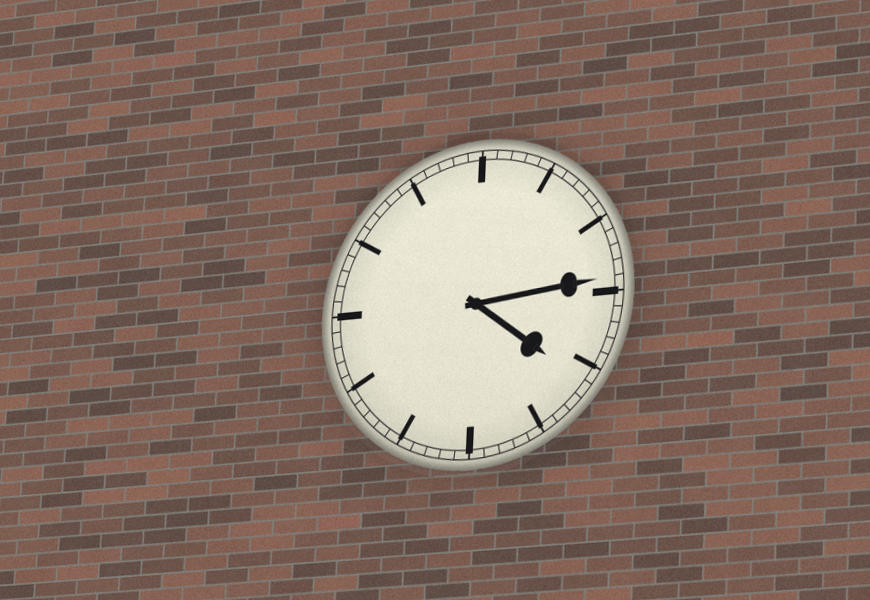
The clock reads **4:14**
